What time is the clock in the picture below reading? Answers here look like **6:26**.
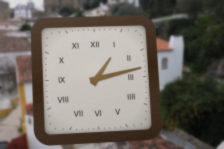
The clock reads **1:13**
